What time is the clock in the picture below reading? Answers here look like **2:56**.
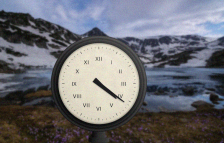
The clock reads **4:21**
